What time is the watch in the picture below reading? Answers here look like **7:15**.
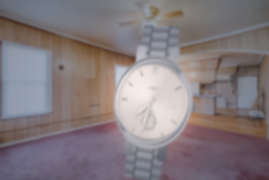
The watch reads **7:32**
